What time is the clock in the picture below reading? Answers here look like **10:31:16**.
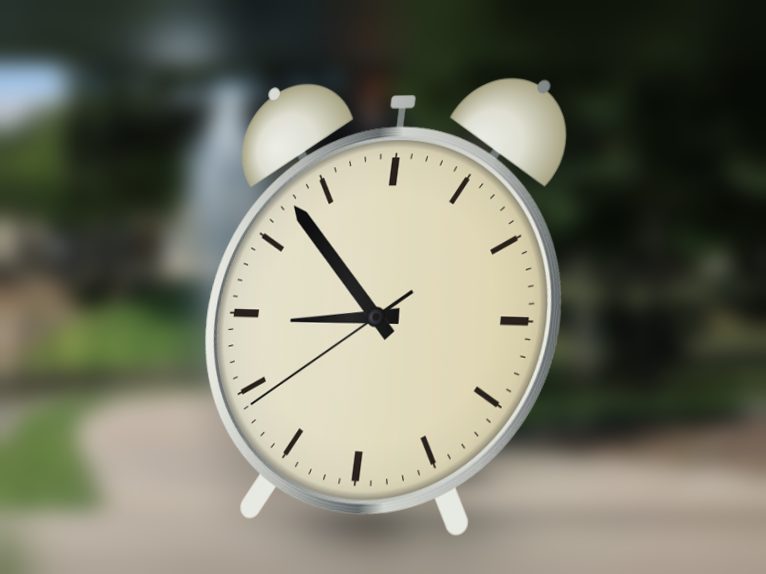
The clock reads **8:52:39**
